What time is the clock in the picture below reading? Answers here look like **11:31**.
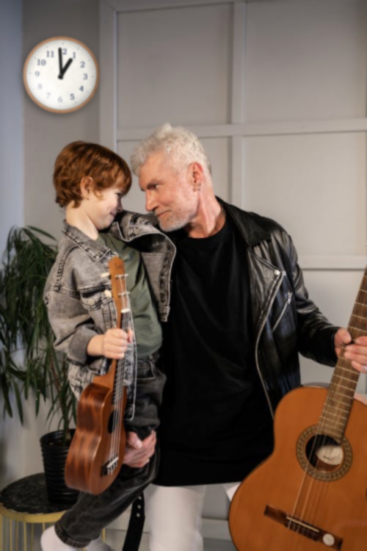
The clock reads **12:59**
